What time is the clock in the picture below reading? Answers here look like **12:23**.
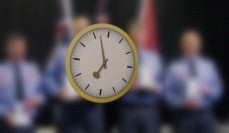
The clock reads **6:57**
